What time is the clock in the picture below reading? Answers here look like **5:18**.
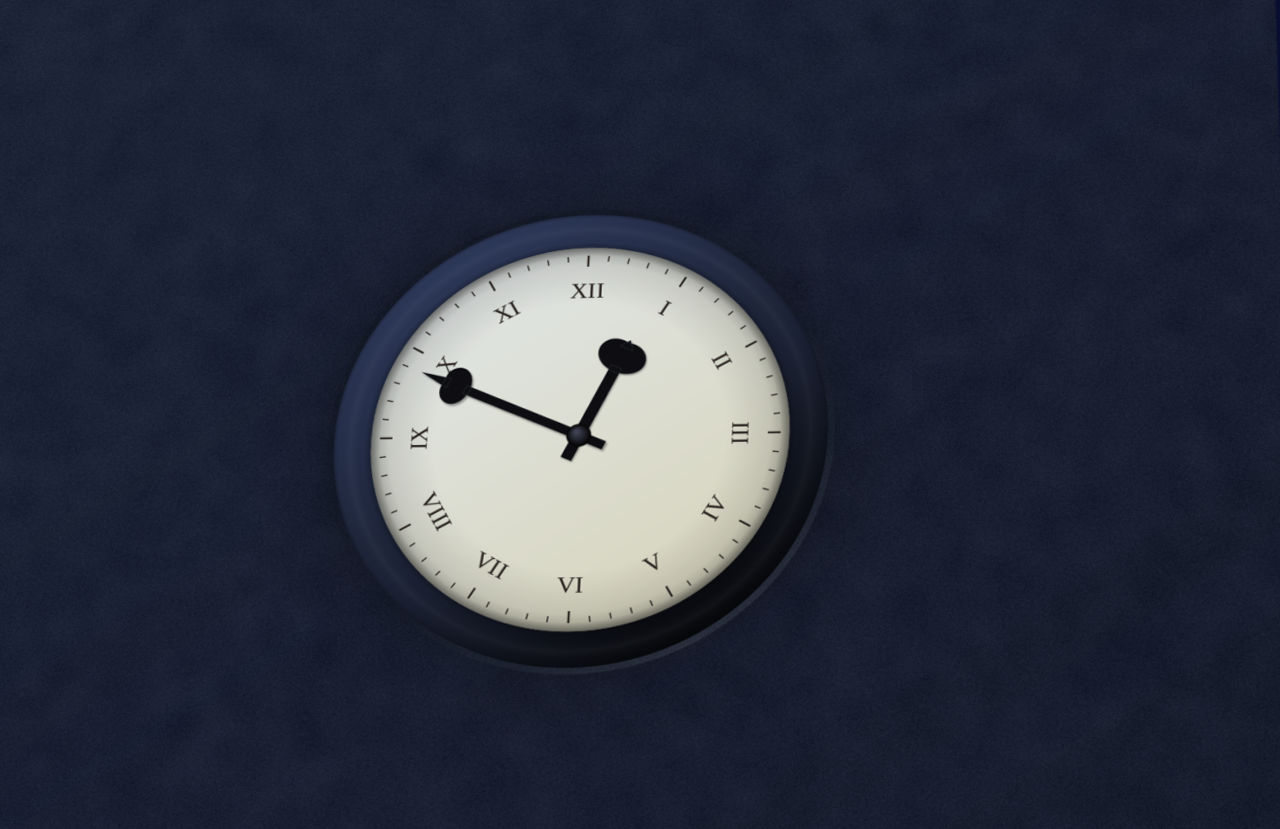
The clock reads **12:49**
